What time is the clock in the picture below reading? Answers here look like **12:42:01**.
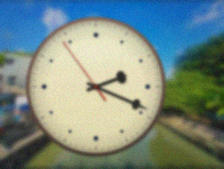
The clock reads **2:18:54**
